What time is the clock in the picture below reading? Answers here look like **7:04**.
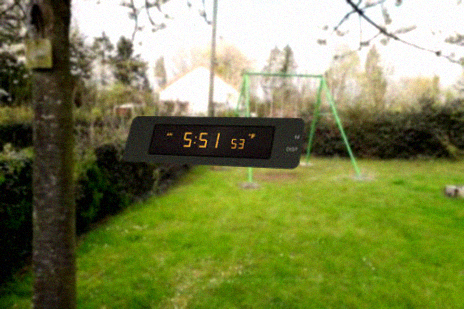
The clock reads **5:51**
